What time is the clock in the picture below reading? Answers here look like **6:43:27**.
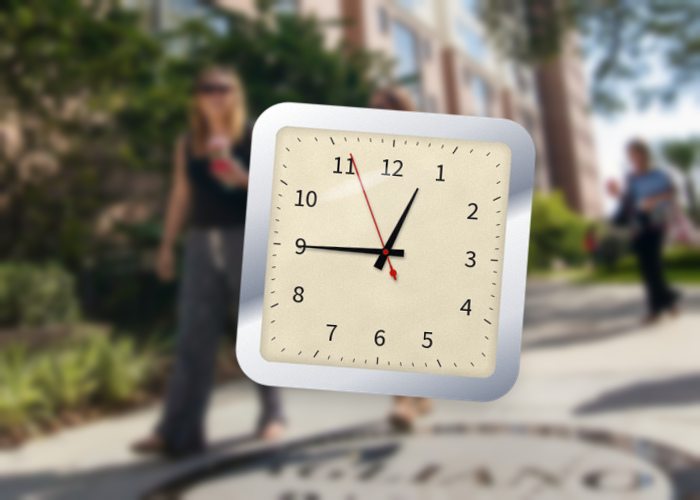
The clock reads **12:44:56**
